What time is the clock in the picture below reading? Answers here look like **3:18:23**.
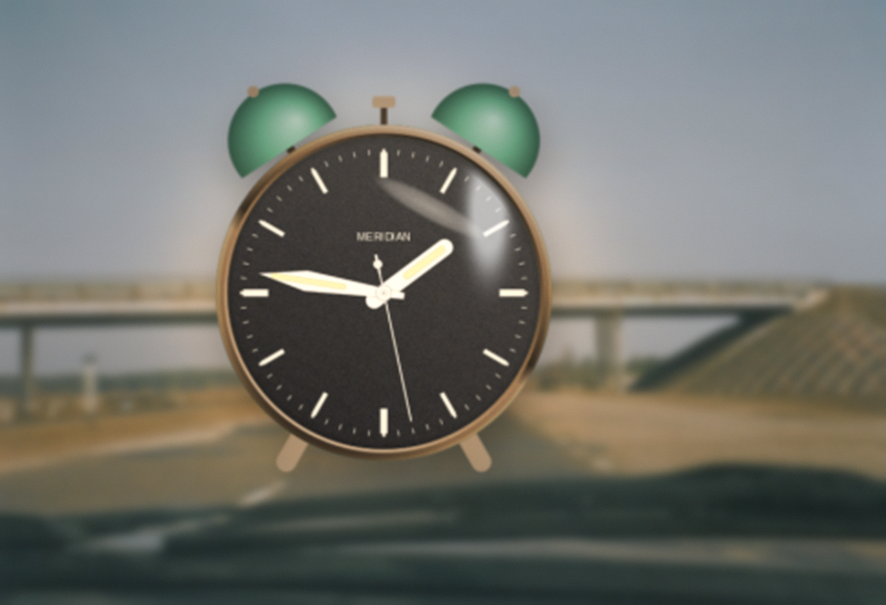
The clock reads **1:46:28**
